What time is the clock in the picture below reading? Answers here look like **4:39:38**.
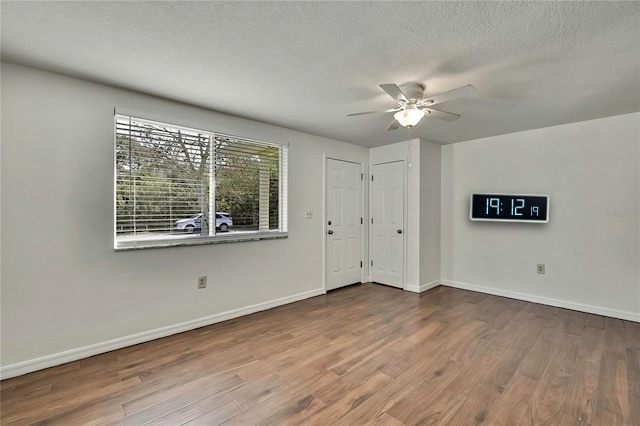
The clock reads **19:12:19**
